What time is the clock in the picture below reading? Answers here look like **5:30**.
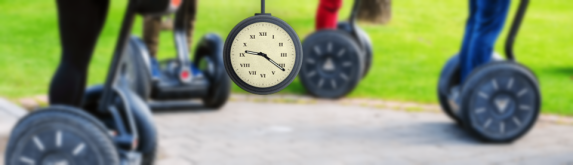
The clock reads **9:21**
